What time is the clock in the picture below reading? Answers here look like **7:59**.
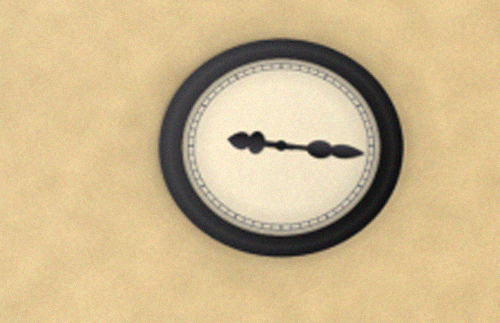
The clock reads **9:16**
